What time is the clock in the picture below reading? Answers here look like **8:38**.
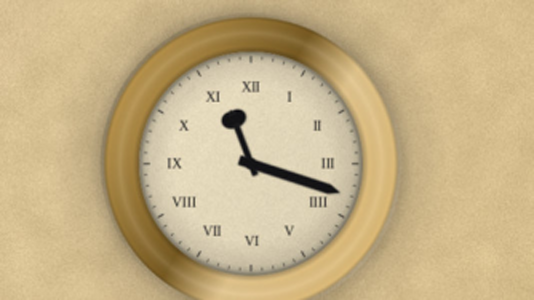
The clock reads **11:18**
